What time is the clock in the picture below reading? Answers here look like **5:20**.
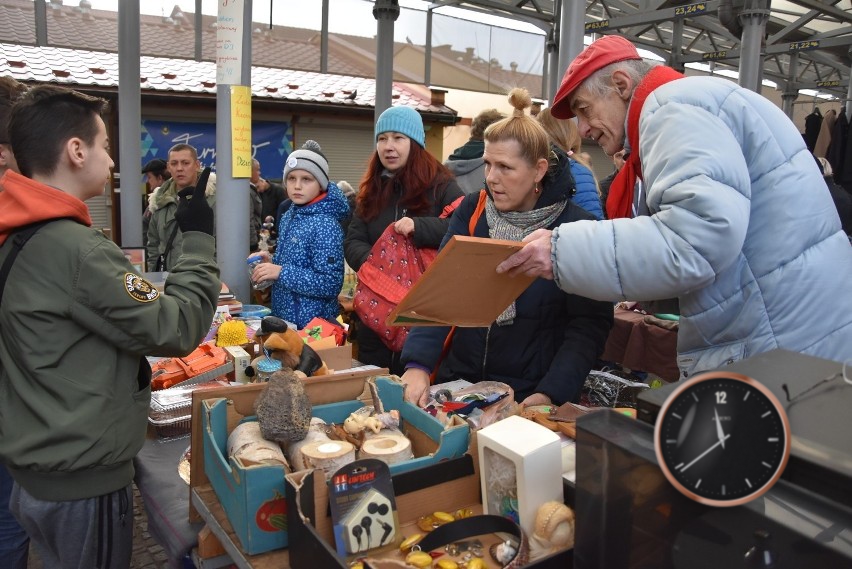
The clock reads **11:39**
